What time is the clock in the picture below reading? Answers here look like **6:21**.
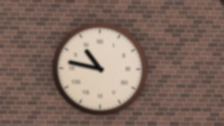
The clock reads **10:47**
